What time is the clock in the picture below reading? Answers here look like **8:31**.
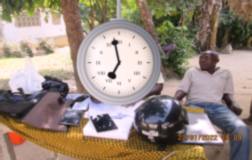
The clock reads **6:58**
